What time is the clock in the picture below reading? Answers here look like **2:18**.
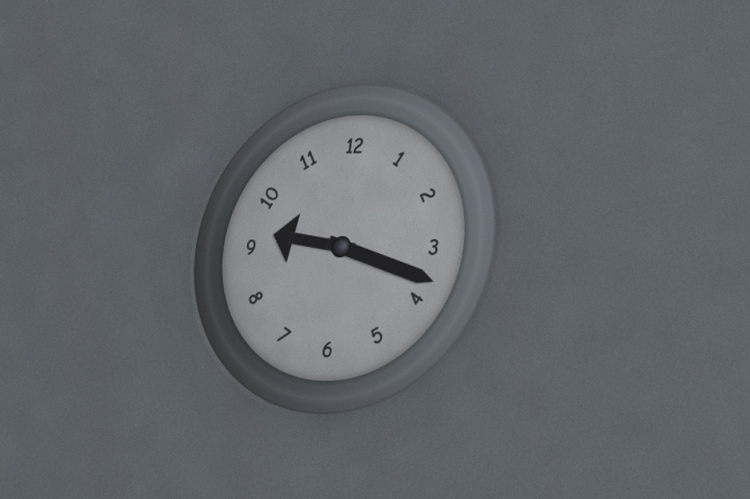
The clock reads **9:18**
